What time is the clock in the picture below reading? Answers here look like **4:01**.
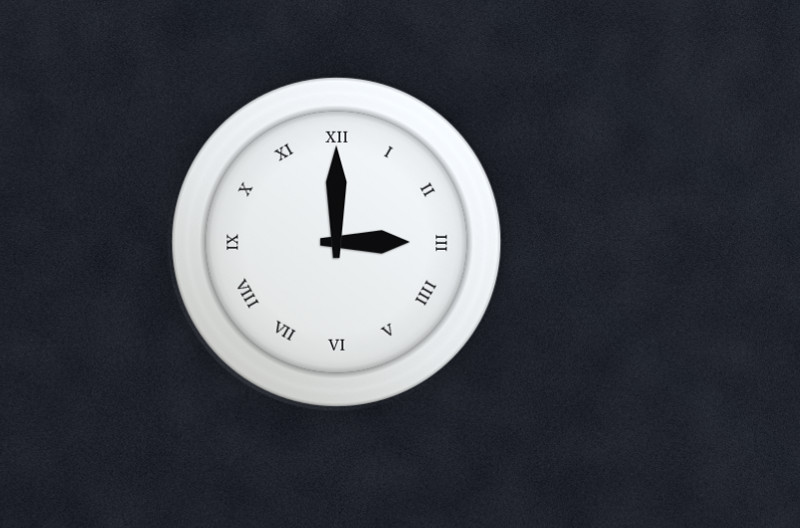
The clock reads **3:00**
